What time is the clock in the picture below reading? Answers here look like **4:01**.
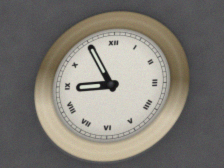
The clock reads **8:55**
